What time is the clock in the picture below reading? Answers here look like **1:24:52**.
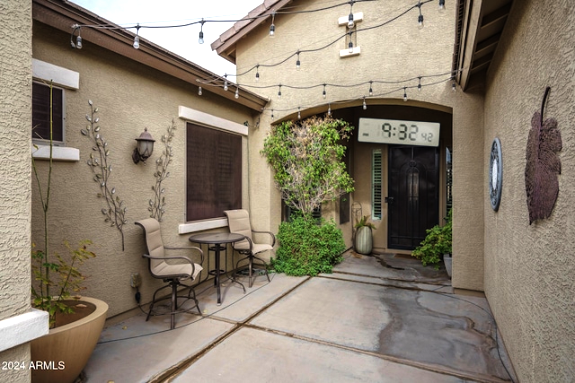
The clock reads **9:32:42**
